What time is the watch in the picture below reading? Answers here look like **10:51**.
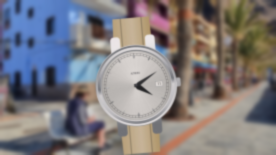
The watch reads **4:10**
